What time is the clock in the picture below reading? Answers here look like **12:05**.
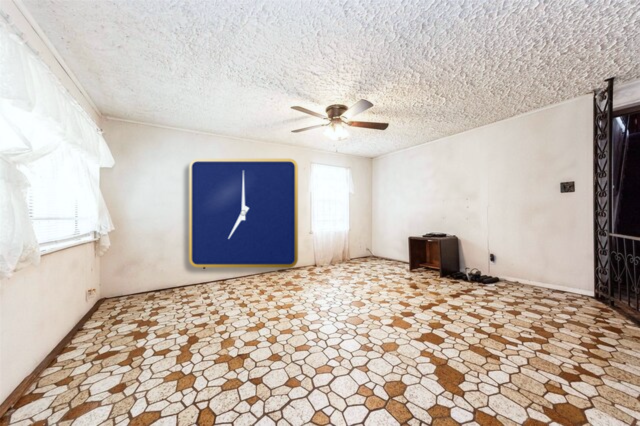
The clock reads **7:00**
